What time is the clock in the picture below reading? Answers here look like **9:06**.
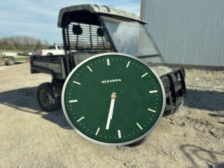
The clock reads **6:33**
